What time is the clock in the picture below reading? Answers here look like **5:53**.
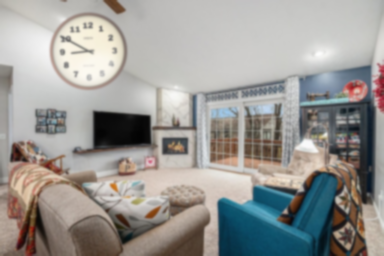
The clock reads **8:50**
